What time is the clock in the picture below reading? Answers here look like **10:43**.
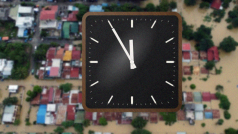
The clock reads **11:55**
